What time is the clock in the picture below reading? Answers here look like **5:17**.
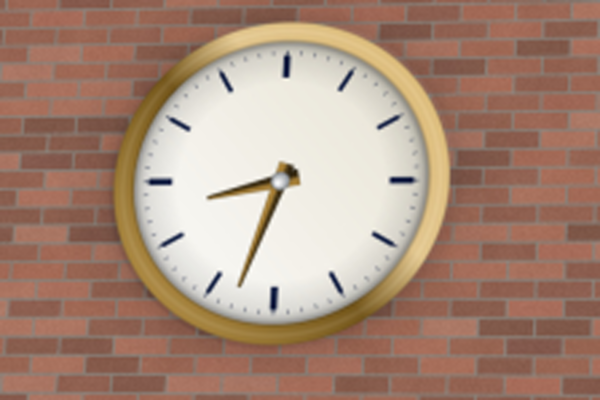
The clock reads **8:33**
